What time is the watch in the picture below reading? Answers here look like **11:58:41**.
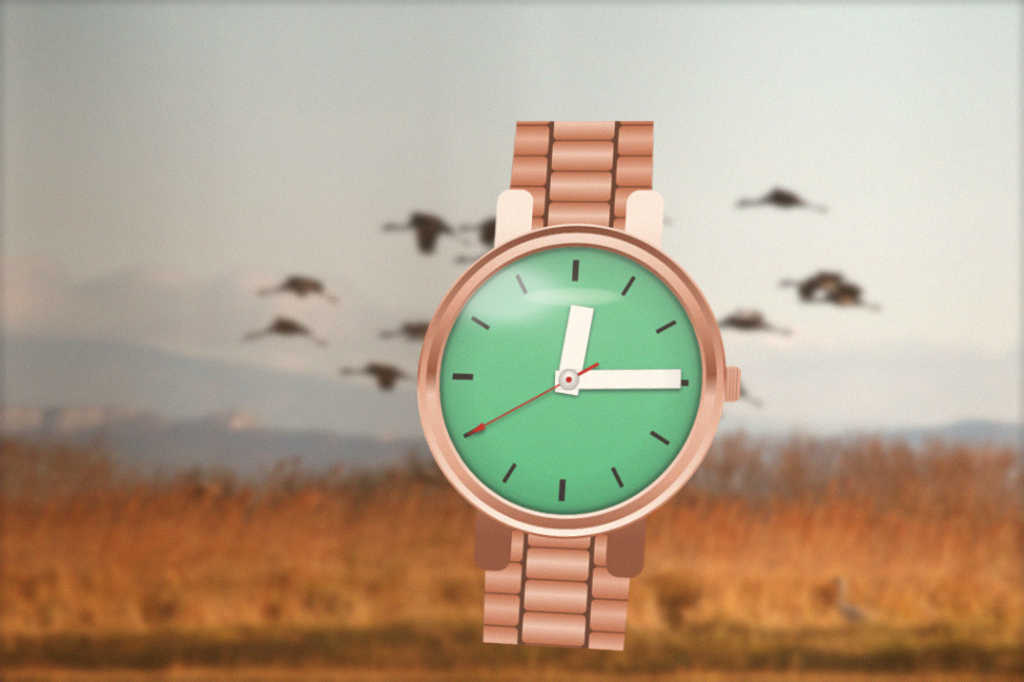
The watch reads **12:14:40**
